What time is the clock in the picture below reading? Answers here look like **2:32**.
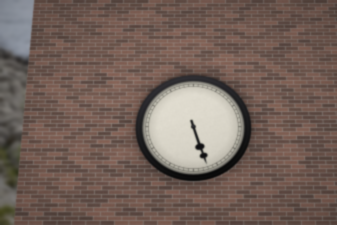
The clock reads **5:27**
